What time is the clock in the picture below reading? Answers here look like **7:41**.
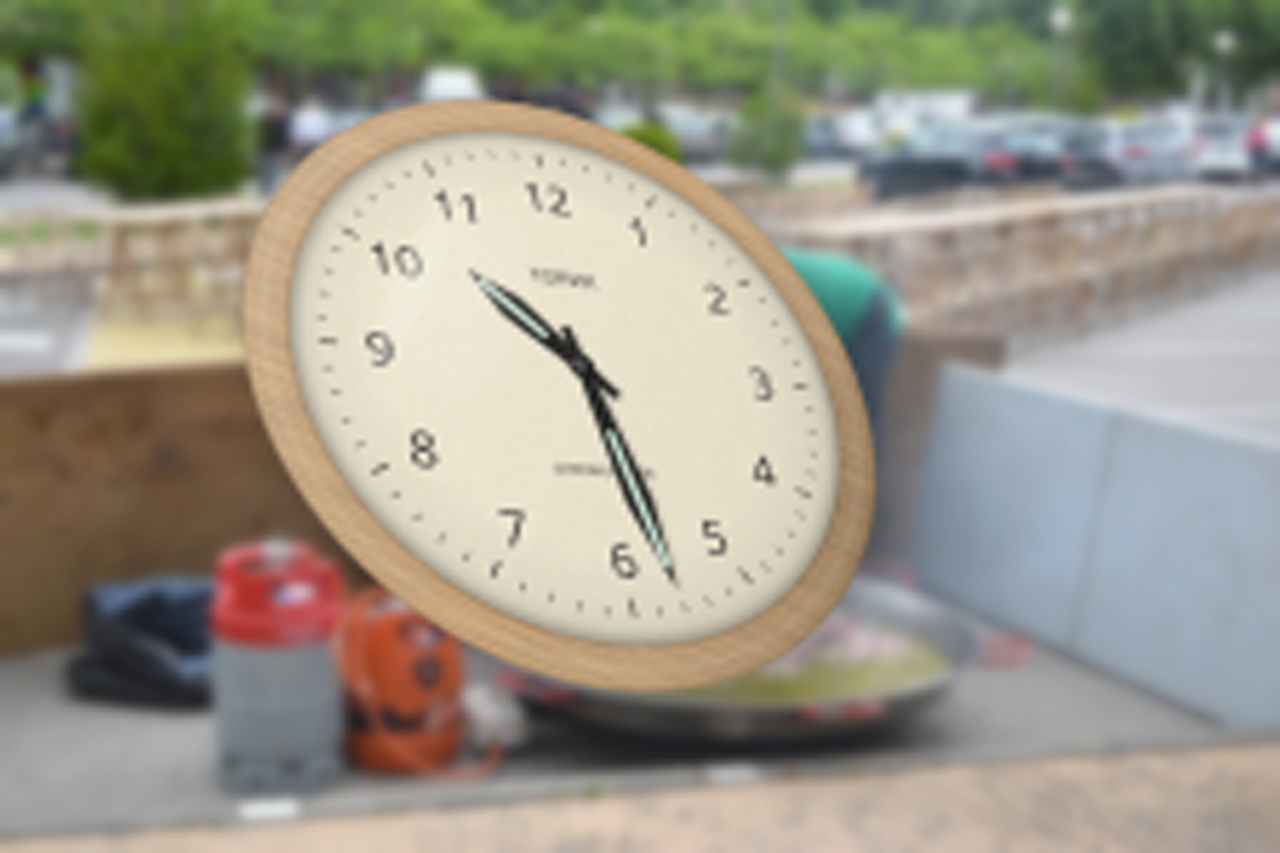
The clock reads **10:28**
